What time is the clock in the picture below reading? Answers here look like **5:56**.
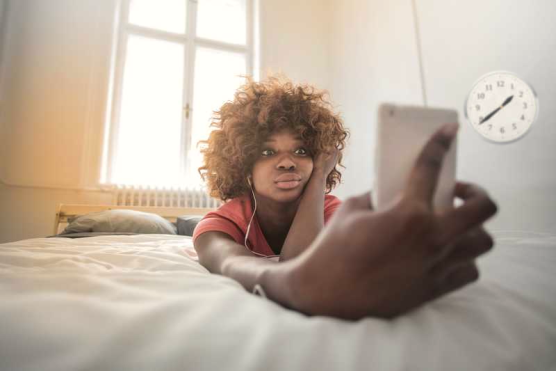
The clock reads **1:39**
